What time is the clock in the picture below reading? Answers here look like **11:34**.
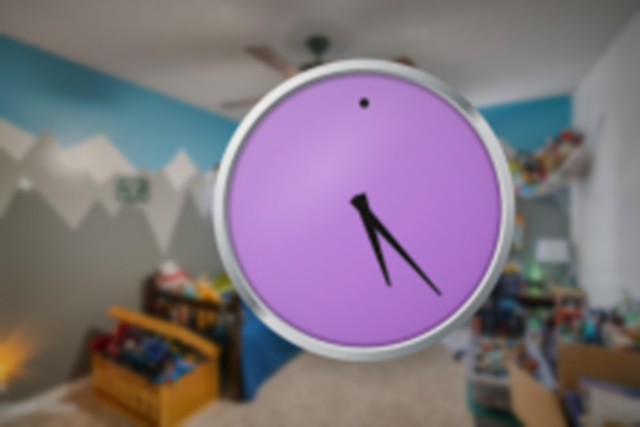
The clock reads **5:23**
